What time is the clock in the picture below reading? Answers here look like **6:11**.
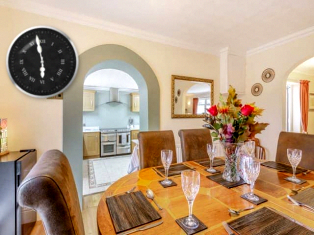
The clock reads **5:58**
